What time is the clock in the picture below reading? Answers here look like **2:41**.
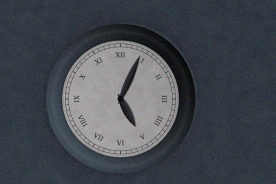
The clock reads **5:04**
